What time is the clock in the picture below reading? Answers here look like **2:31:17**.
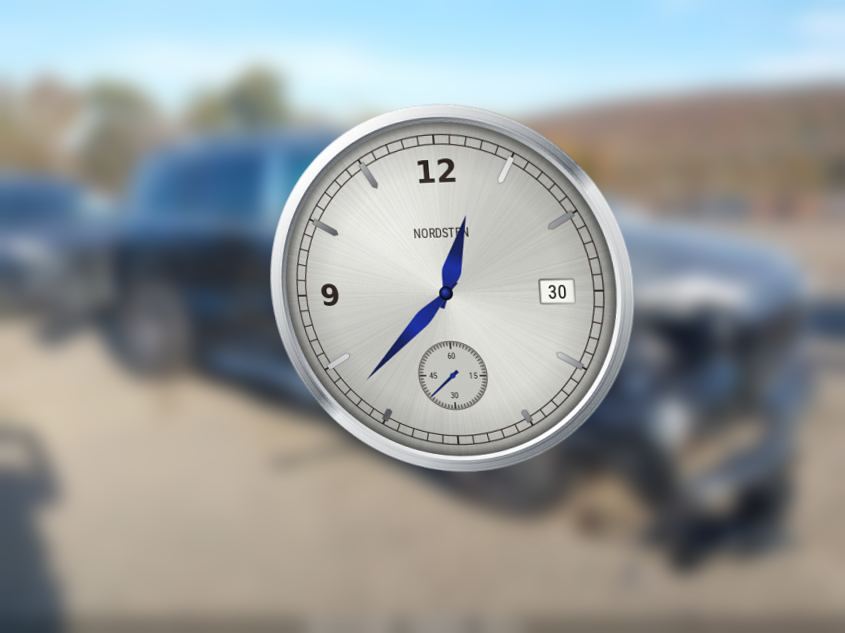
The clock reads **12:37:38**
